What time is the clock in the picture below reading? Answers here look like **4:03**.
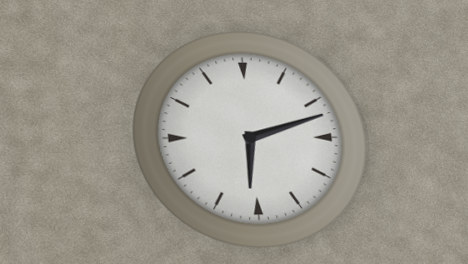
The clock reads **6:12**
